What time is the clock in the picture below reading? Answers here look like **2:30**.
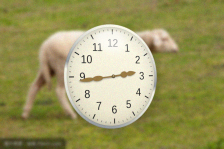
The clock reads **2:44**
